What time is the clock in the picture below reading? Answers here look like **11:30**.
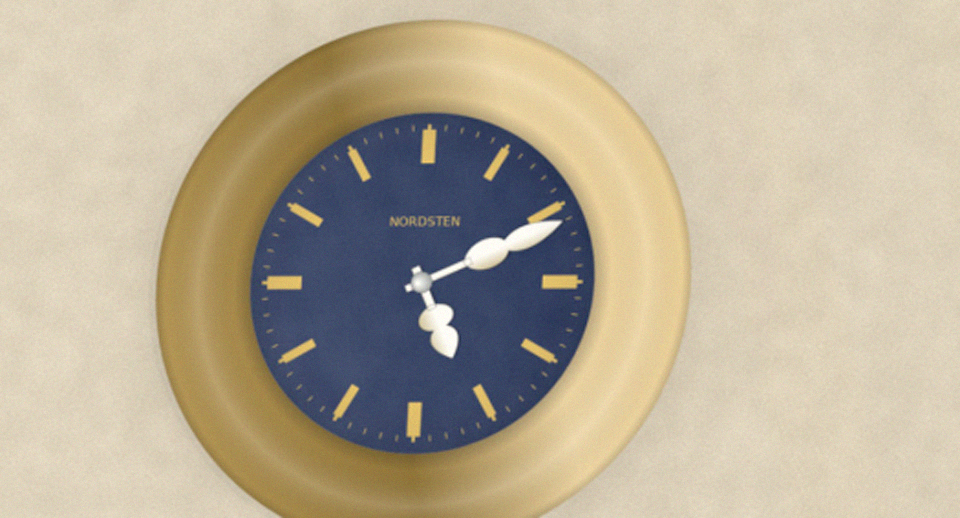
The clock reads **5:11**
